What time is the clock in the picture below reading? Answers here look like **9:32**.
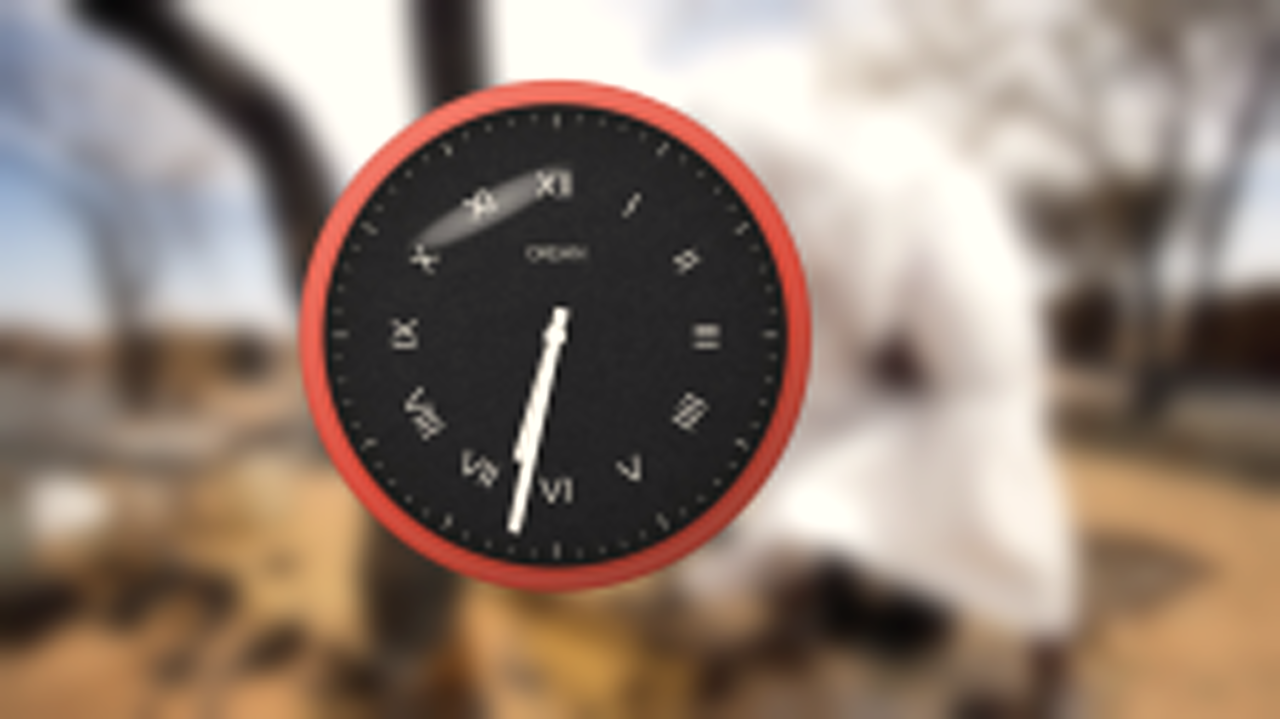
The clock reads **6:32**
